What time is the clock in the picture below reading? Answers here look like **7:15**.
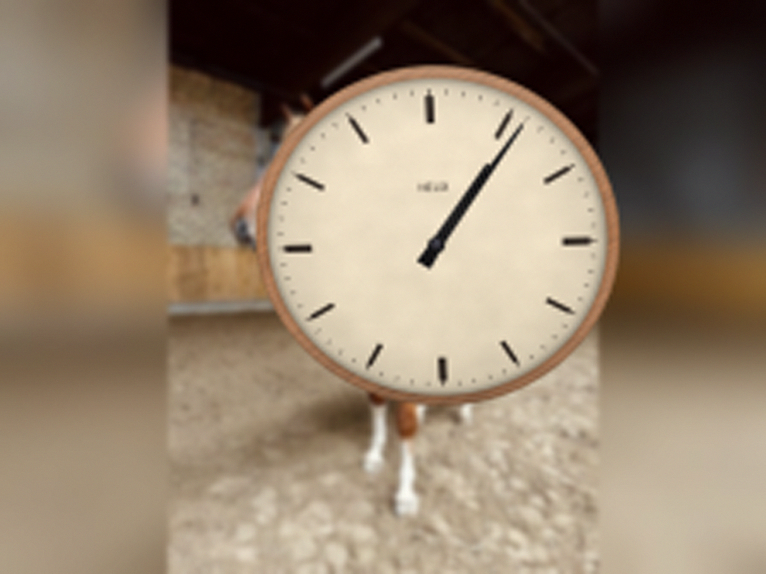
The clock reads **1:06**
